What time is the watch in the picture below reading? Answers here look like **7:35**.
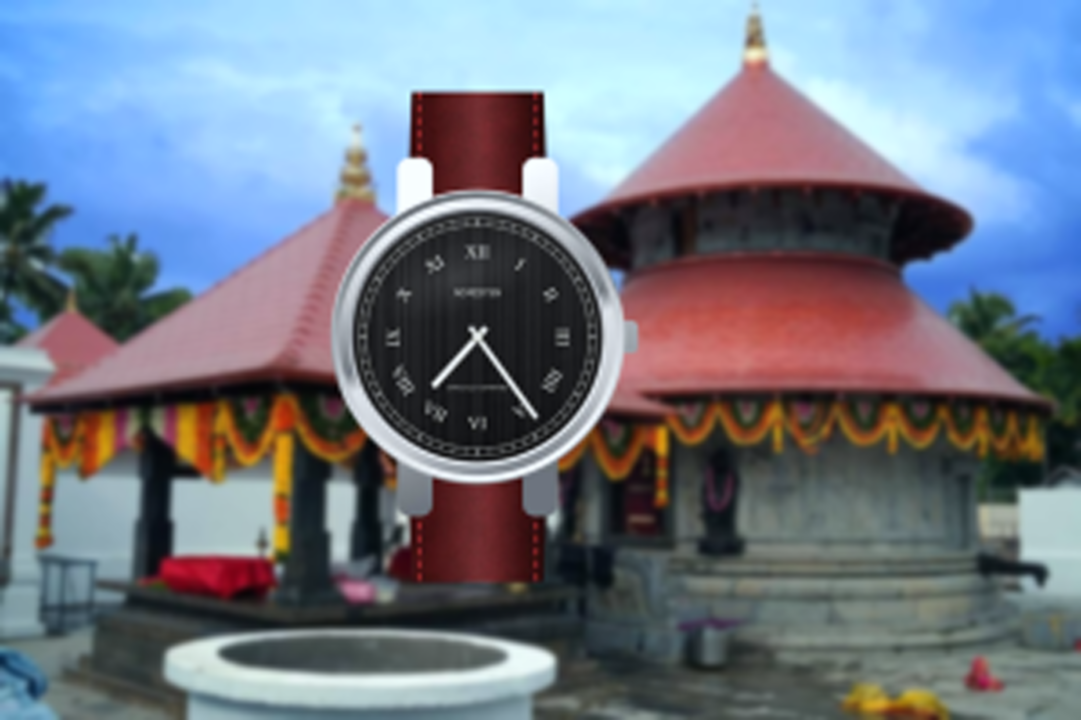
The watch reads **7:24**
